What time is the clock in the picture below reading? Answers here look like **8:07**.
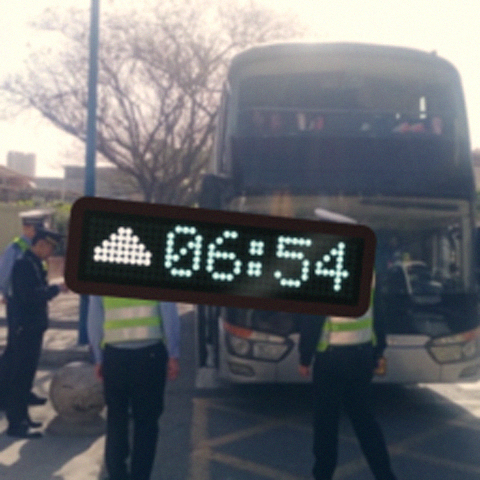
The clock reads **6:54**
